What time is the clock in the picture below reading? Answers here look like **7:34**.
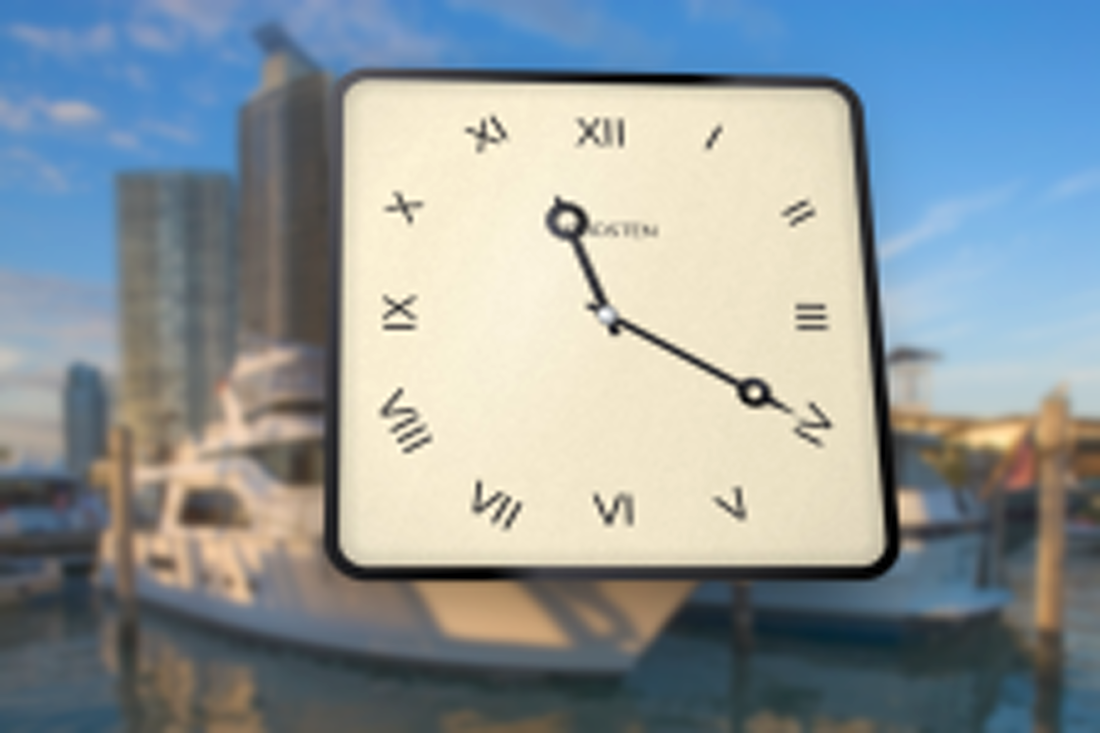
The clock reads **11:20**
